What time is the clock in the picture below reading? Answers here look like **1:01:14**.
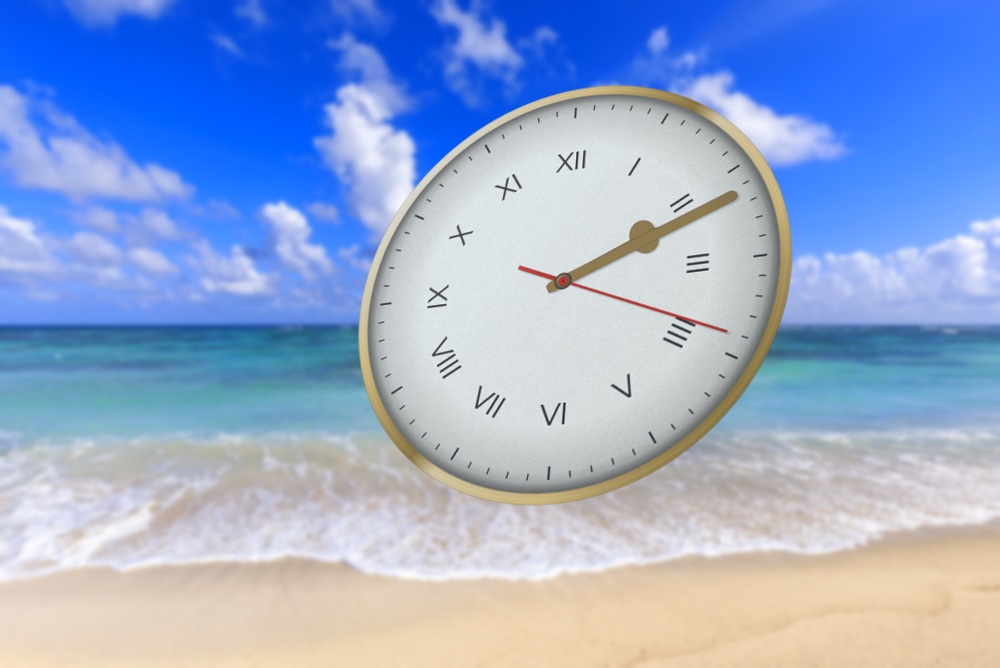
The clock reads **2:11:19**
